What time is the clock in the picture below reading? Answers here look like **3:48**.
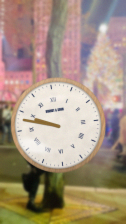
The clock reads **9:48**
